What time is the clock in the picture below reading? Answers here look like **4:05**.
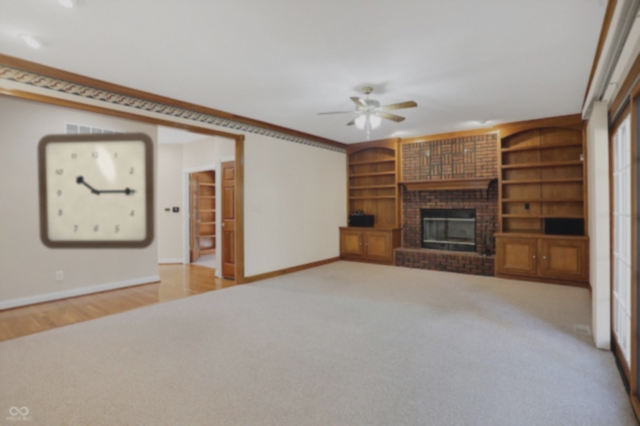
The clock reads **10:15**
